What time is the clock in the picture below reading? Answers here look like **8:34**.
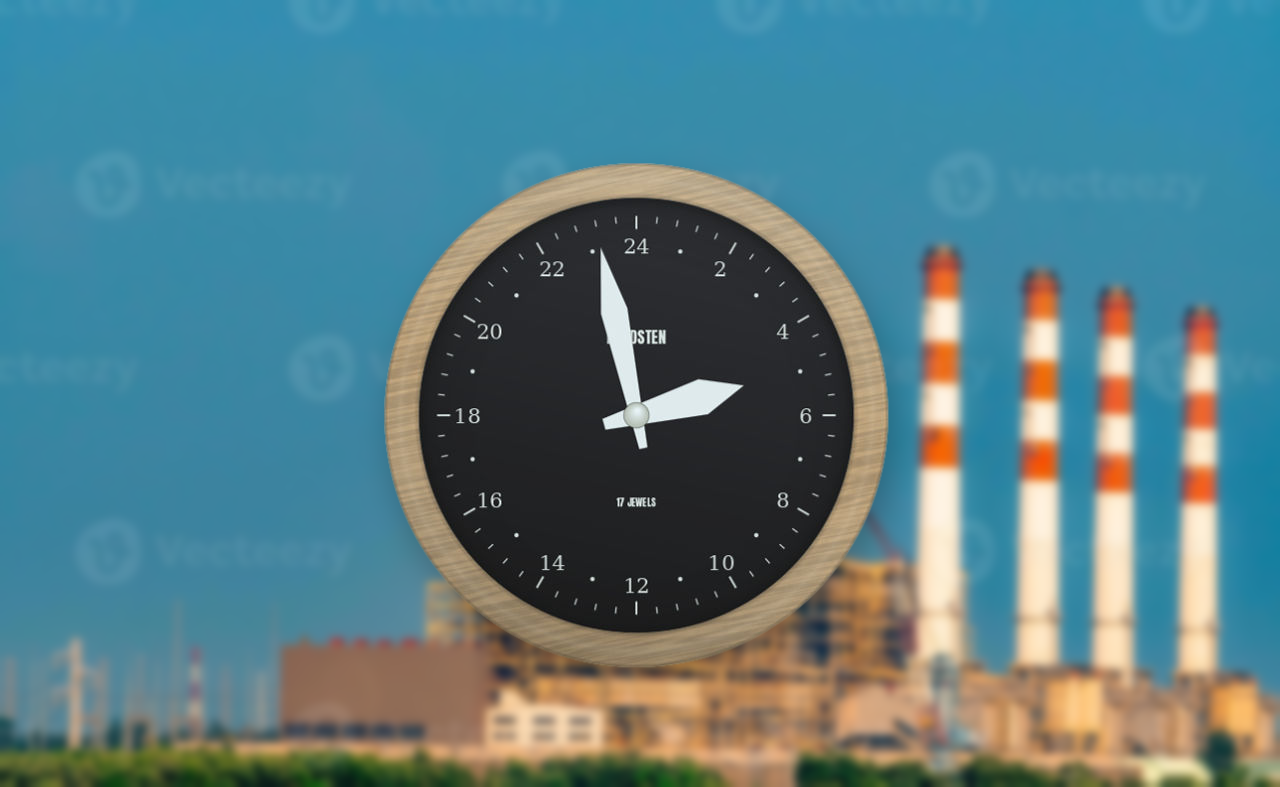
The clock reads **4:58**
